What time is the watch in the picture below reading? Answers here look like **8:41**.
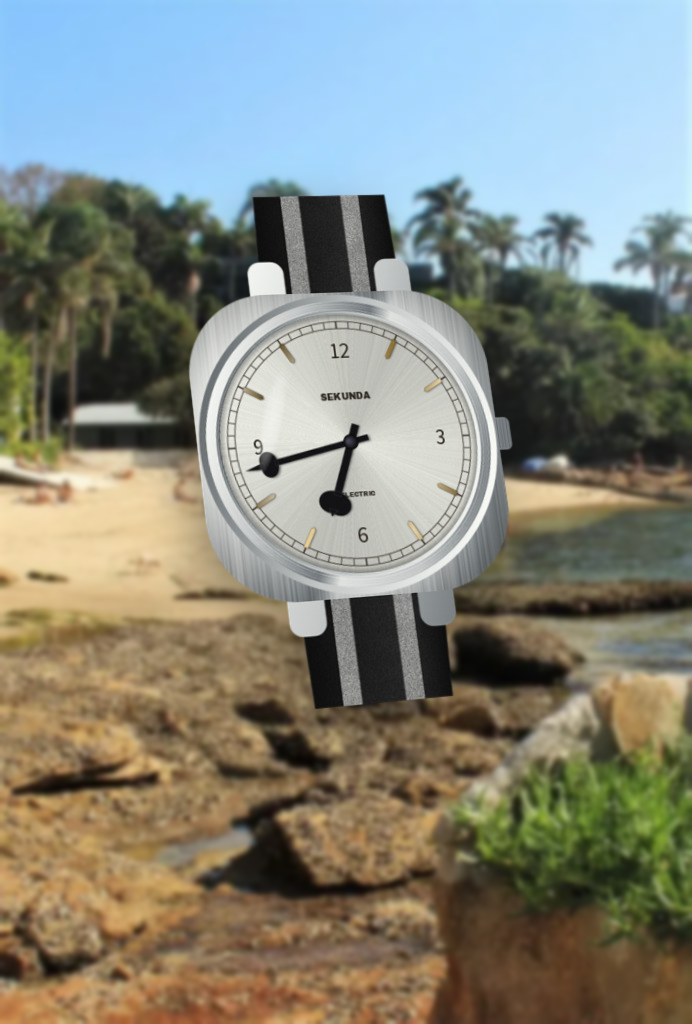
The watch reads **6:43**
